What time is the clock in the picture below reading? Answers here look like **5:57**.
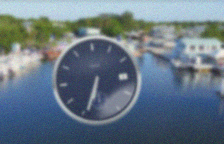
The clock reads **6:34**
